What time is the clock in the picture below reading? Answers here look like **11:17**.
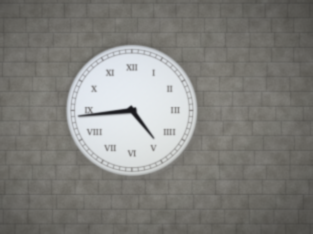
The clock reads **4:44**
